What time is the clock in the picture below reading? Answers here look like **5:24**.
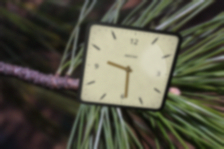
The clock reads **9:29**
